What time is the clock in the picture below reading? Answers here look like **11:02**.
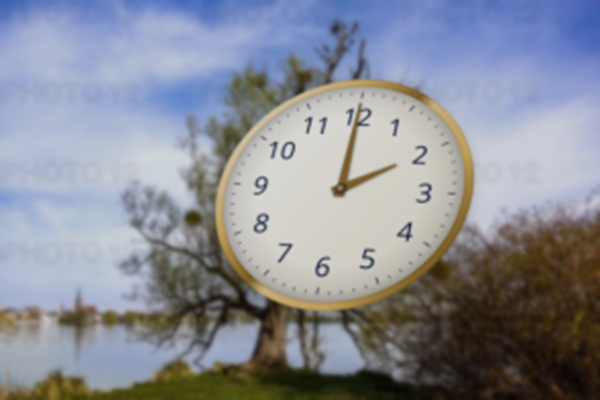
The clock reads **2:00**
